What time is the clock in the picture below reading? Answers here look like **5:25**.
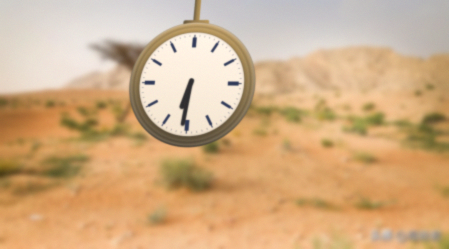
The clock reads **6:31**
